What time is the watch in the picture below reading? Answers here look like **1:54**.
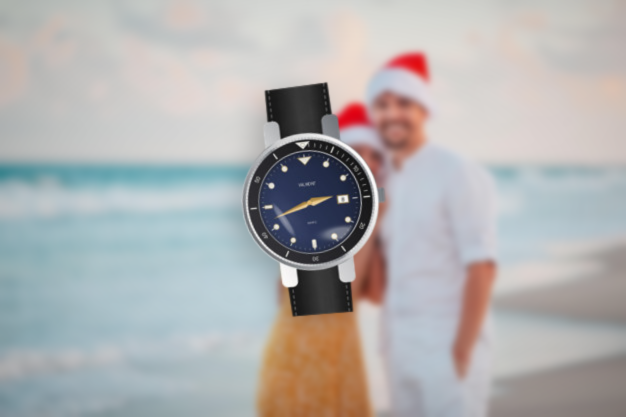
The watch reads **2:42**
